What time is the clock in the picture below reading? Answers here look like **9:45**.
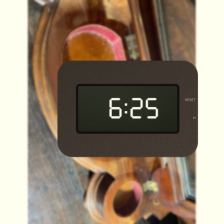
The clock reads **6:25**
